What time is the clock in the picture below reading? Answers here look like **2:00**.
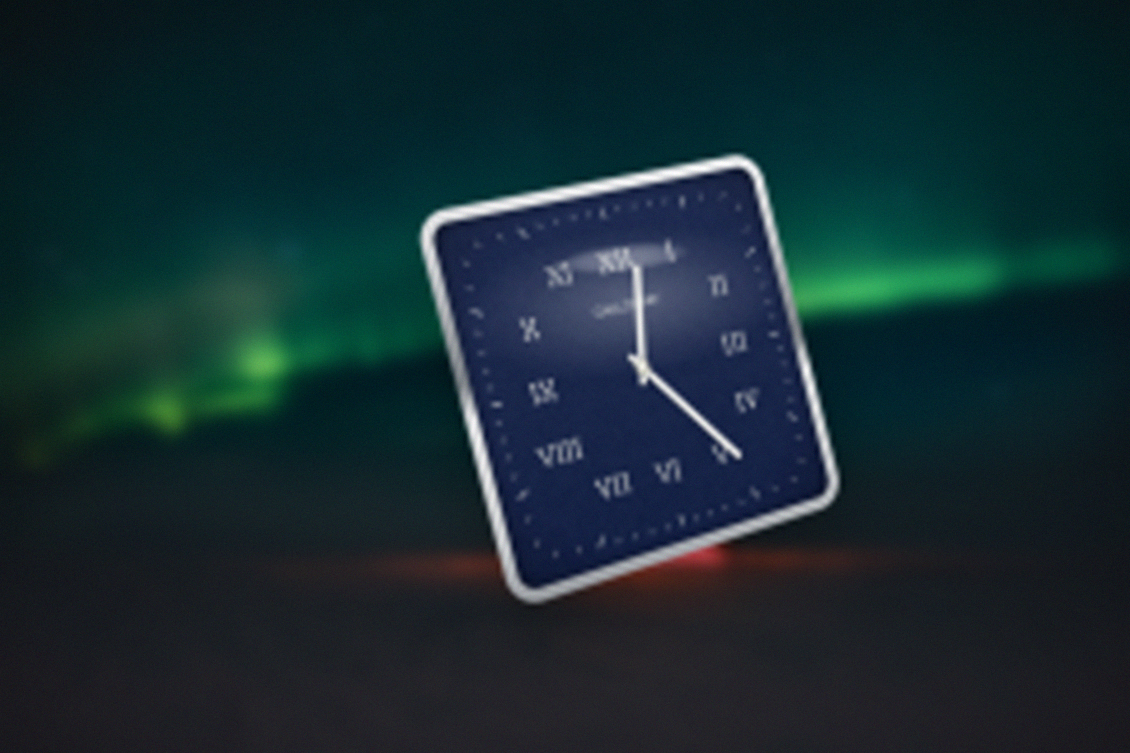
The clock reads **12:24**
